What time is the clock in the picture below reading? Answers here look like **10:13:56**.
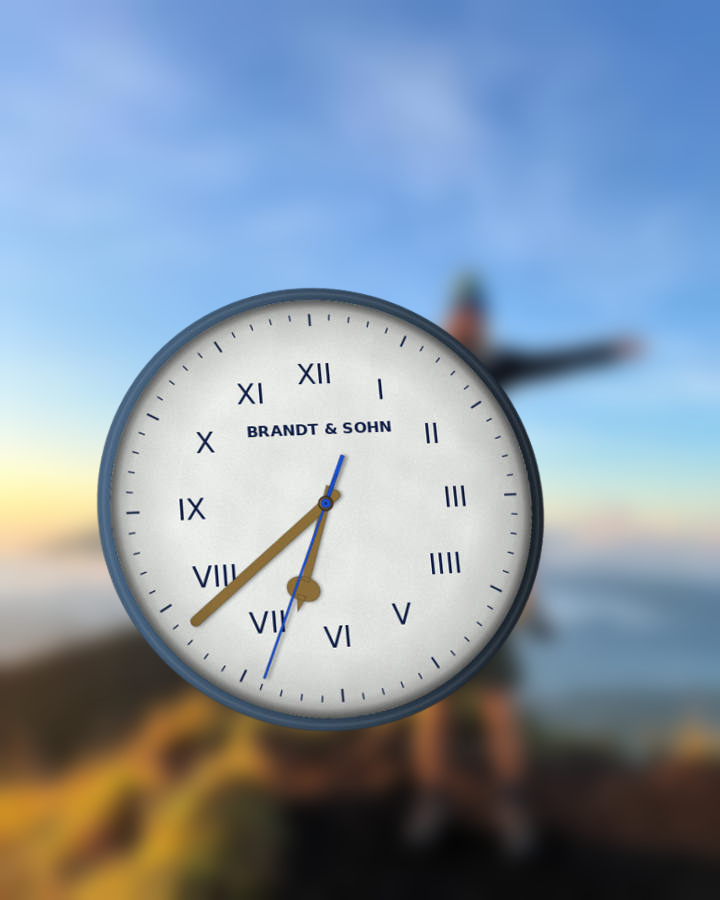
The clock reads **6:38:34**
